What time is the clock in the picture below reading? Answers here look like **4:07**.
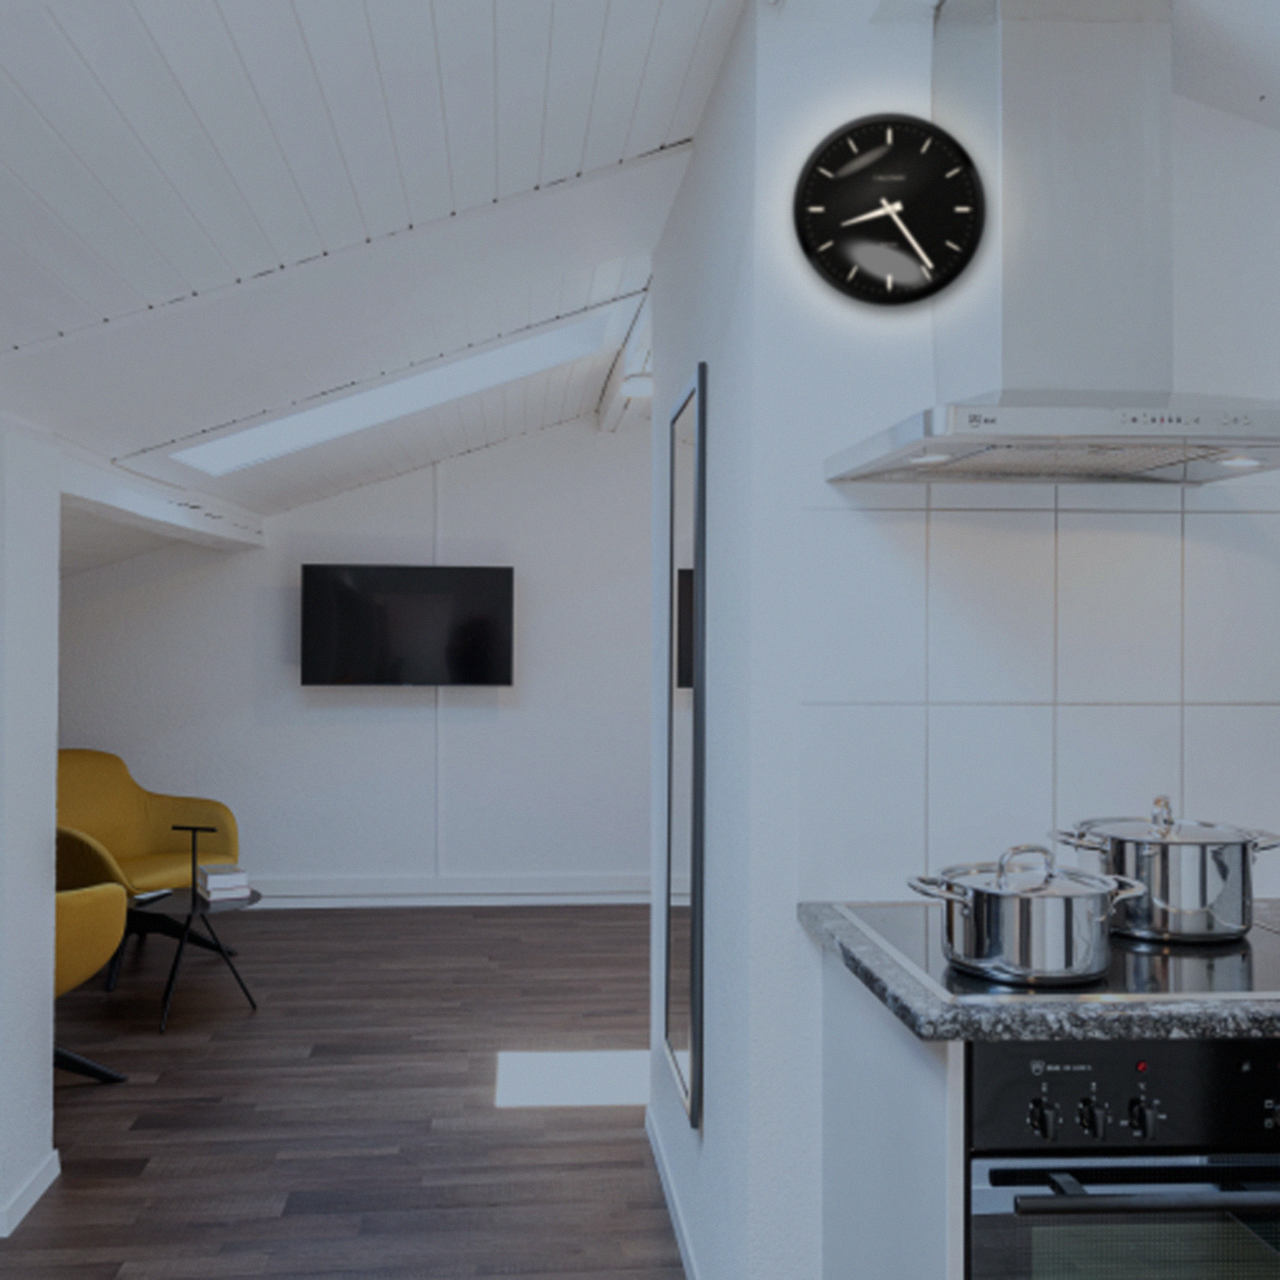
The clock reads **8:24**
